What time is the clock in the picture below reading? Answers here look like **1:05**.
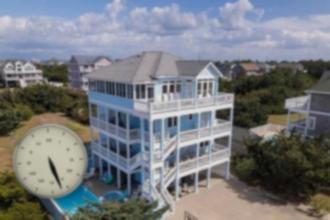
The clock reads **5:27**
